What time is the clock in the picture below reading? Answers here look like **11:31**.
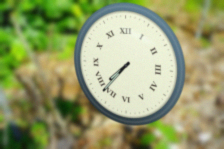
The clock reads **7:37**
